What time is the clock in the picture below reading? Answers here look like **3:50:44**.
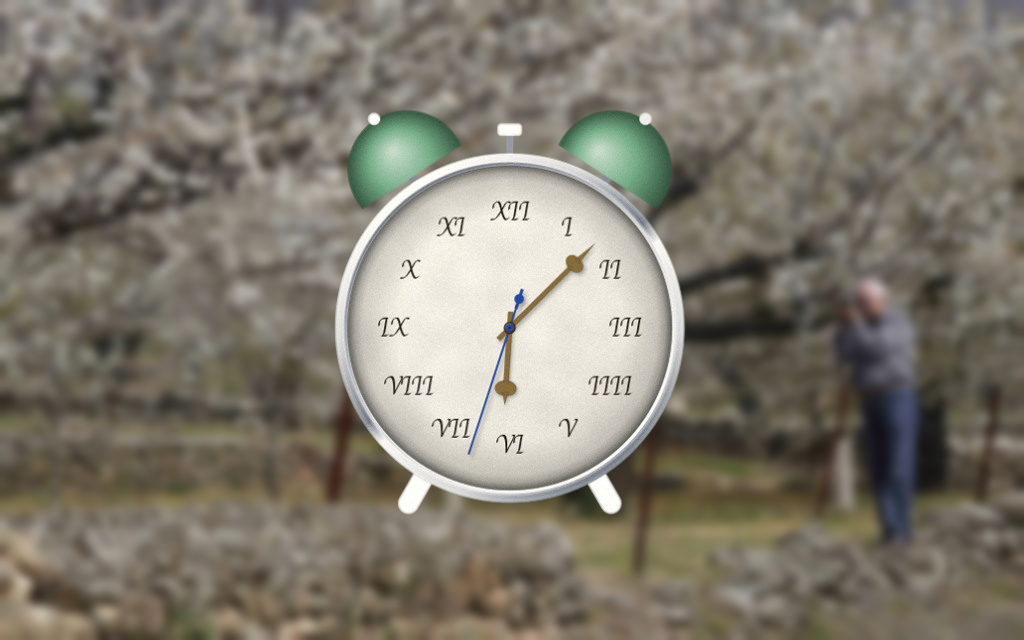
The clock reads **6:07:33**
